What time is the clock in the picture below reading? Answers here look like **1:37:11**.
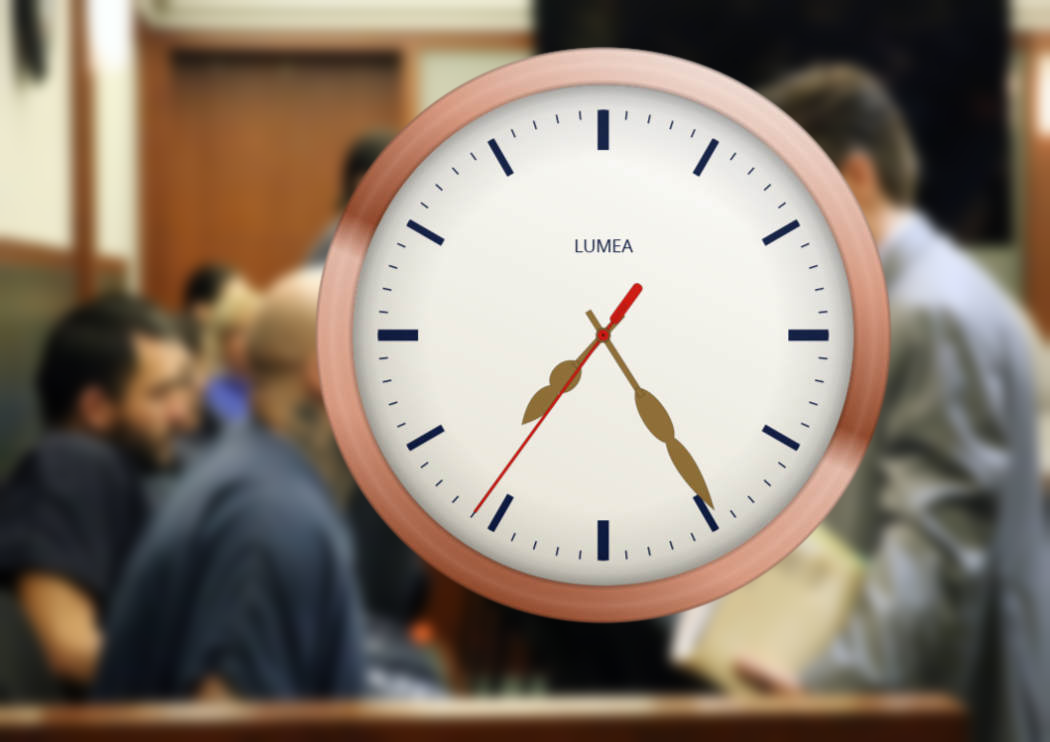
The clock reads **7:24:36**
